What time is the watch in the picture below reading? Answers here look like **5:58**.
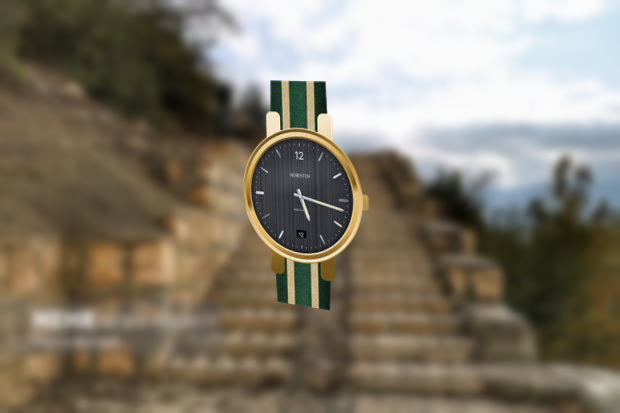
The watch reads **5:17**
